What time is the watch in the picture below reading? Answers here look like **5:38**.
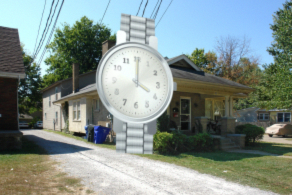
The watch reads **4:00**
